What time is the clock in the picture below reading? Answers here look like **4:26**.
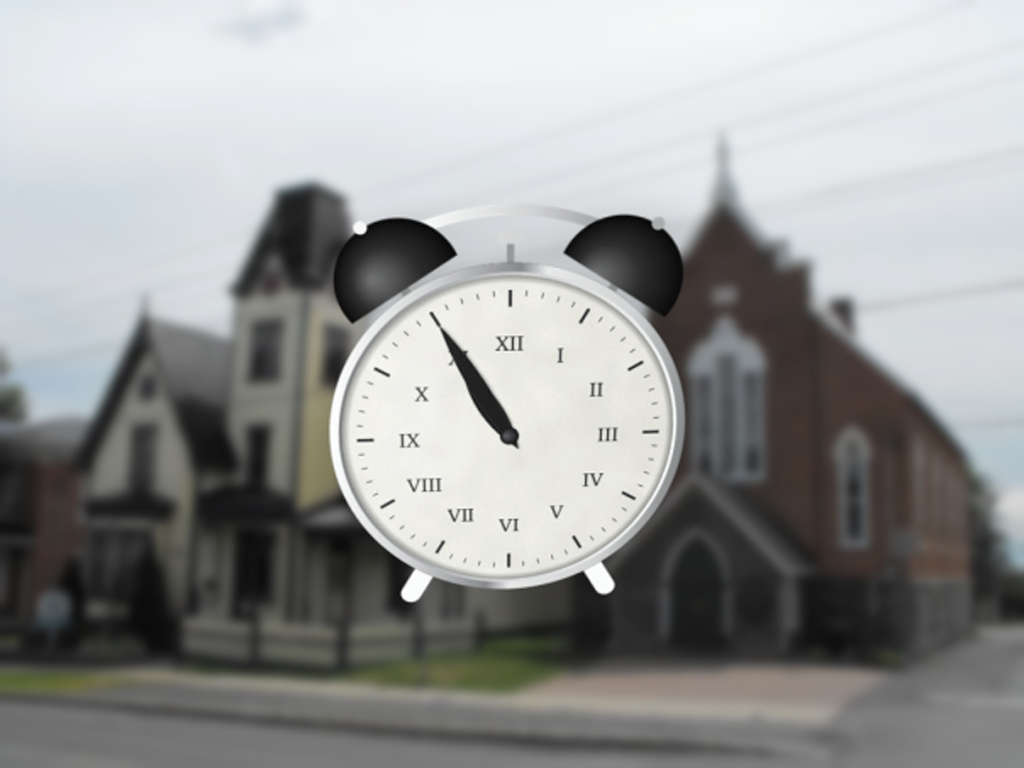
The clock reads **10:55**
